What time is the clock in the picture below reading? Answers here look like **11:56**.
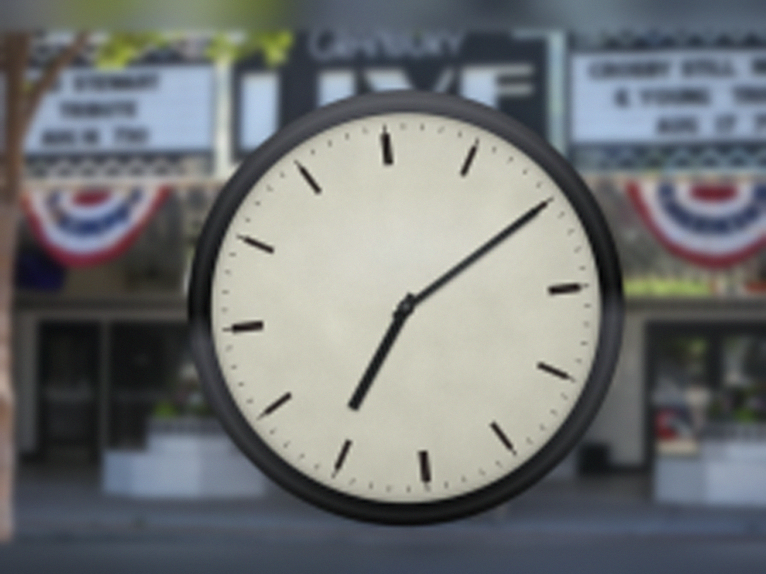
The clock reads **7:10**
